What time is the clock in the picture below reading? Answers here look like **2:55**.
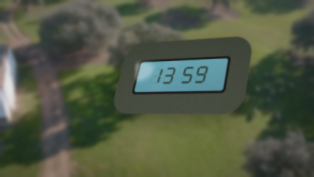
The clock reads **13:59**
